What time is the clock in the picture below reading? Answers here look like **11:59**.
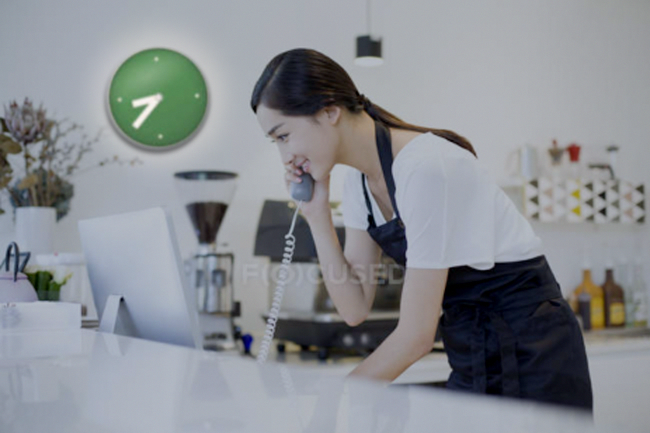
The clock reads **8:37**
